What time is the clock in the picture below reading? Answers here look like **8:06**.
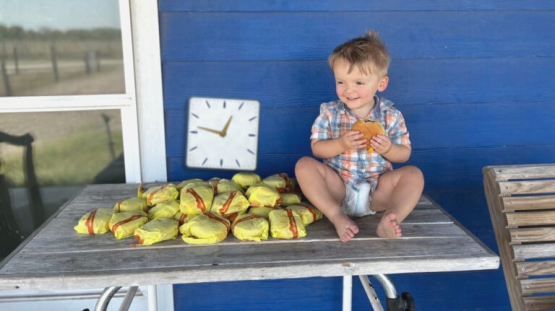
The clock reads **12:47**
